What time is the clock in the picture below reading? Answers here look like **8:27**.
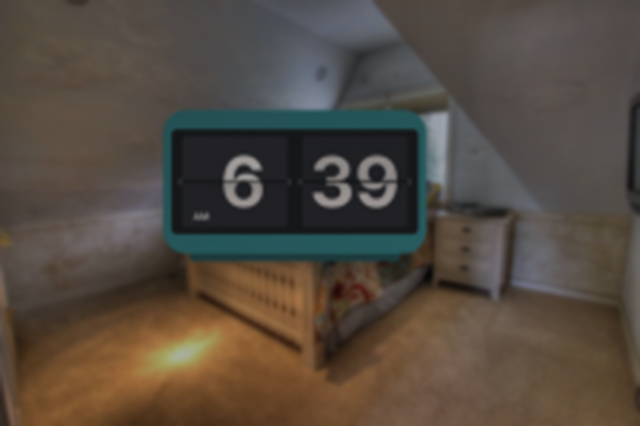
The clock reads **6:39**
